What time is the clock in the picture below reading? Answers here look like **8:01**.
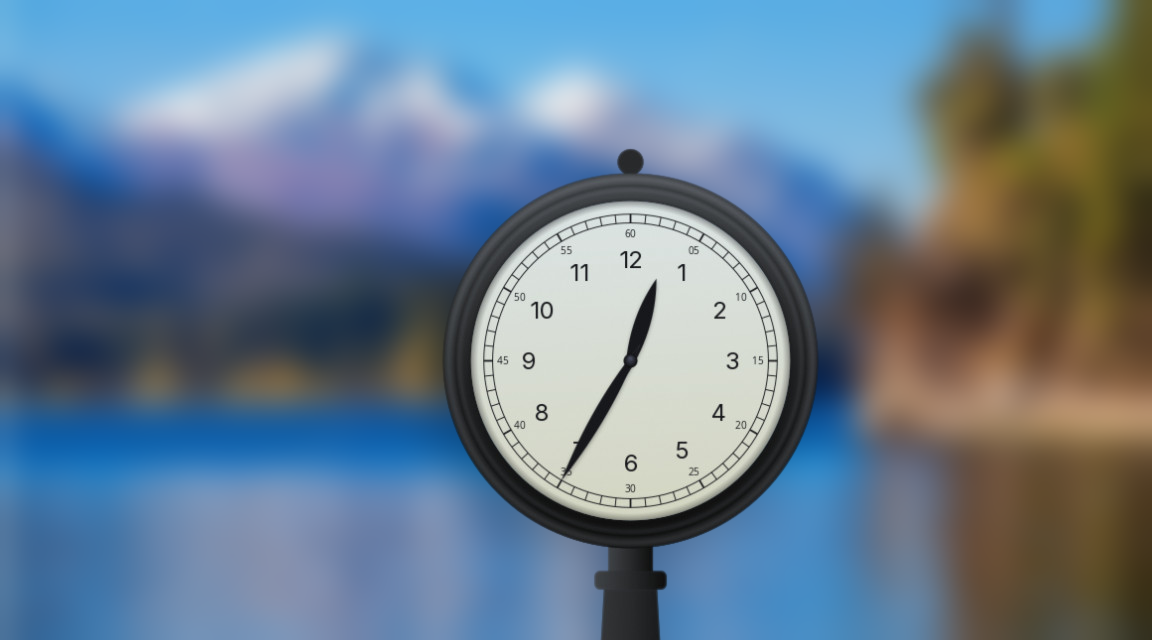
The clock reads **12:35**
